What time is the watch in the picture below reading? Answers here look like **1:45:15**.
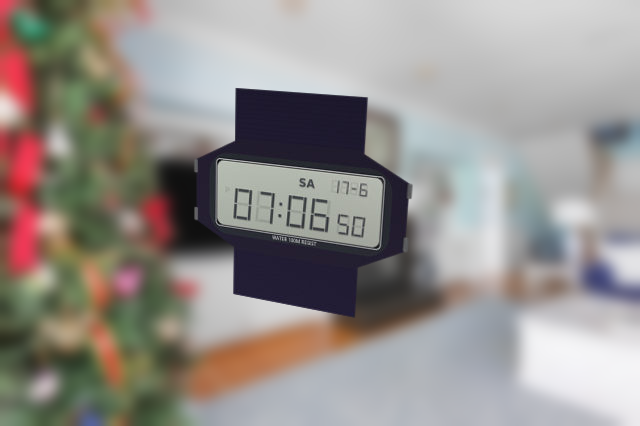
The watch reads **7:06:50**
